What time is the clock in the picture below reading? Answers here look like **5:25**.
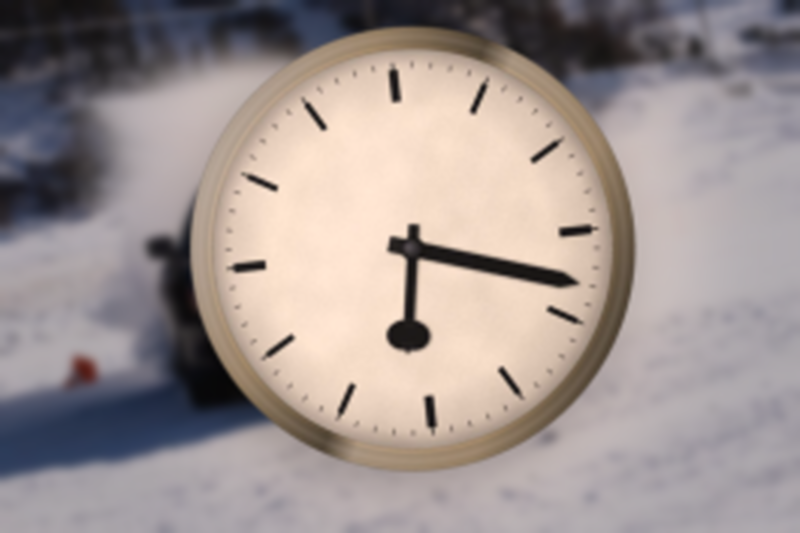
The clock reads **6:18**
